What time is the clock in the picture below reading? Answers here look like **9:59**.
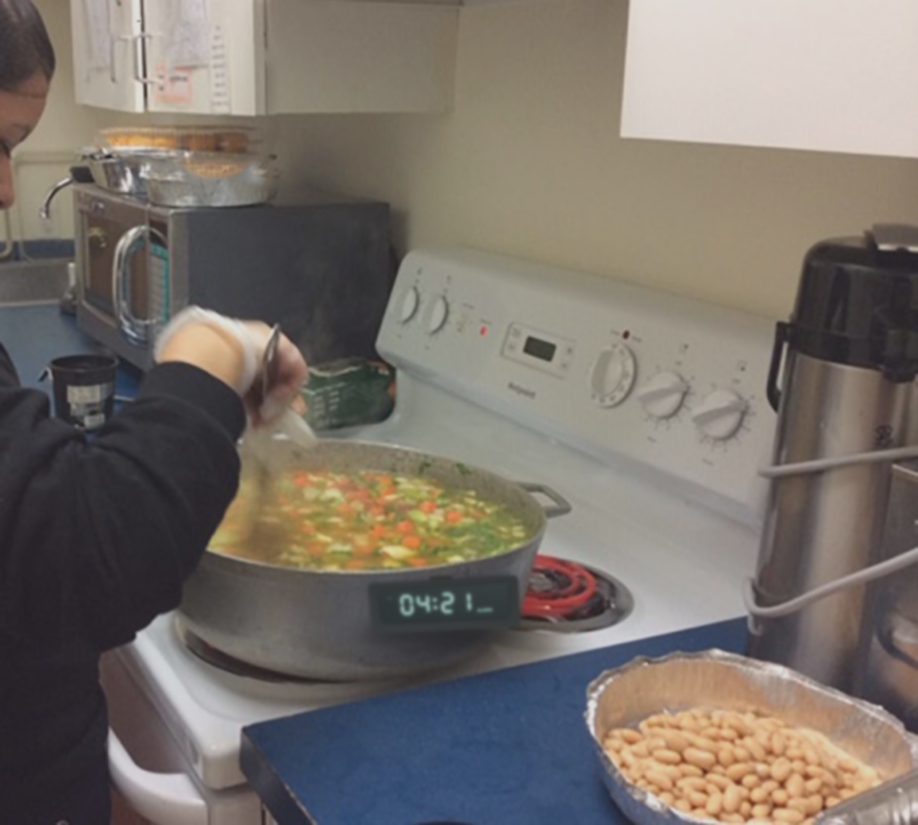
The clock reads **4:21**
